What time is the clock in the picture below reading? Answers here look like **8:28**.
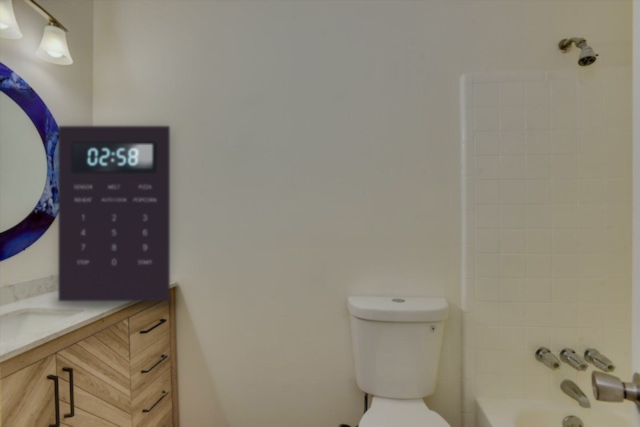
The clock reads **2:58**
